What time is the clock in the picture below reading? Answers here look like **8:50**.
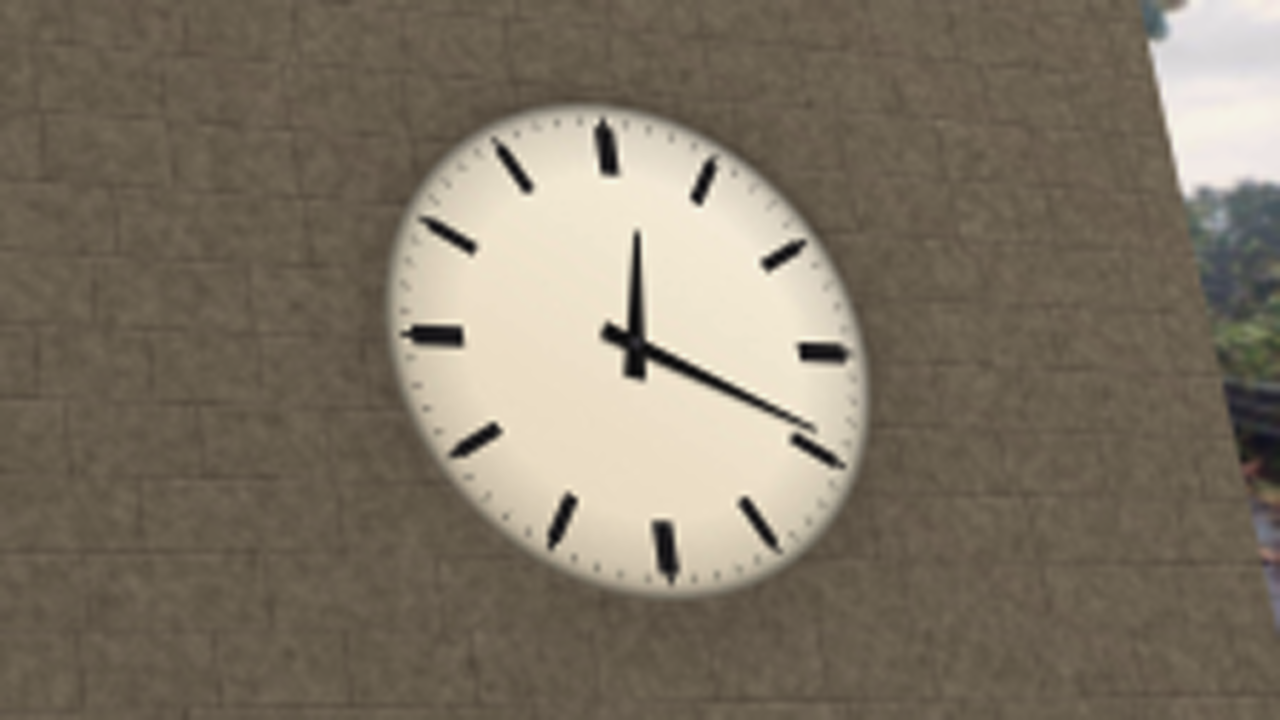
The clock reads **12:19**
